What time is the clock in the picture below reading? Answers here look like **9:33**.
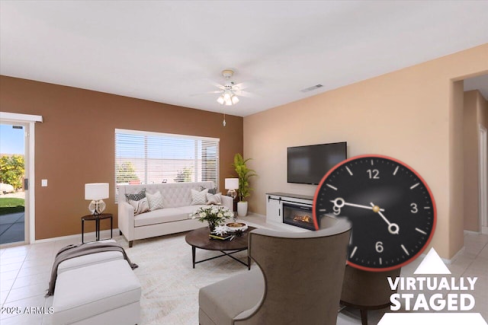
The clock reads **4:47**
